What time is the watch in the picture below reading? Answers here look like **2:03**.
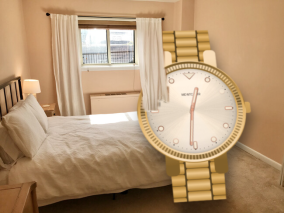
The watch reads **12:31**
